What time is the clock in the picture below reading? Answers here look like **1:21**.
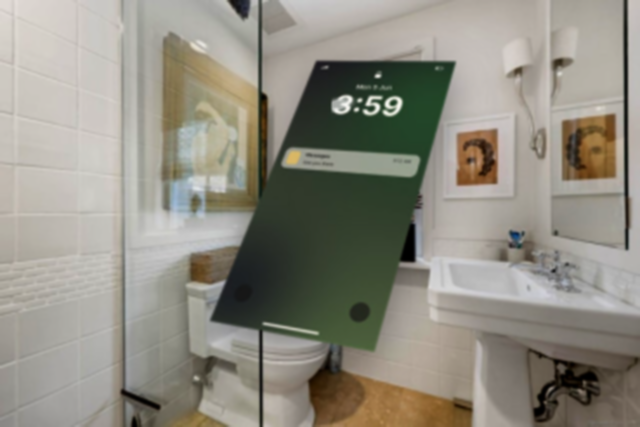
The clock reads **3:59**
